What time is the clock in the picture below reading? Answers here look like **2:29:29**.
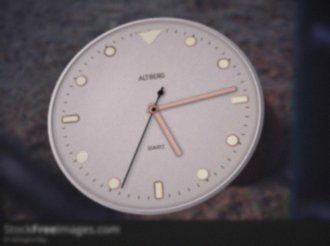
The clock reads **5:13:34**
